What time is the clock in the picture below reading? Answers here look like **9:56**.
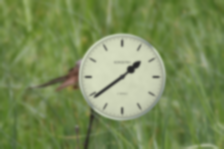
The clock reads **1:39**
